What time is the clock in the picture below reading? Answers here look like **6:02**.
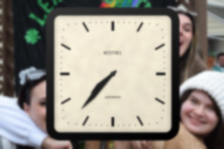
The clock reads **7:37**
